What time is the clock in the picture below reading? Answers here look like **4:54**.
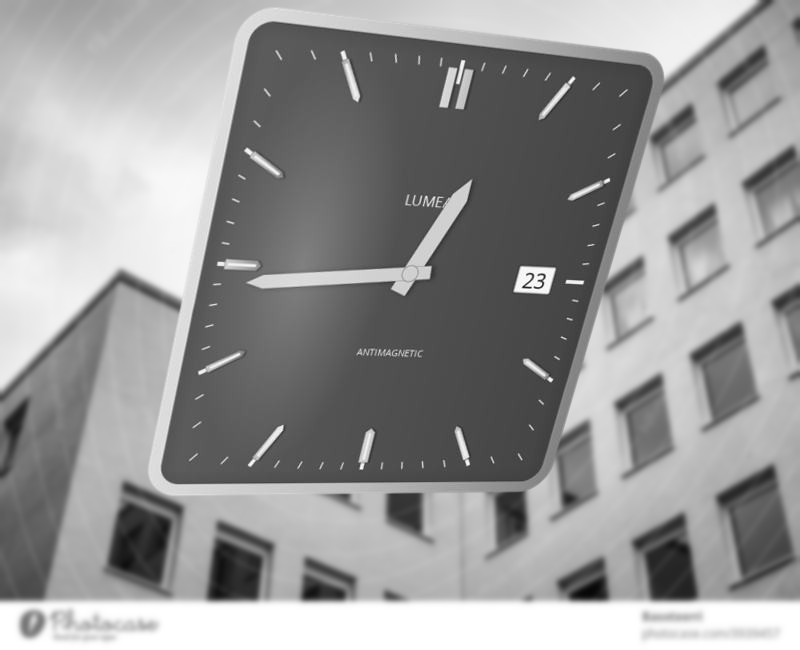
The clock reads **12:44**
